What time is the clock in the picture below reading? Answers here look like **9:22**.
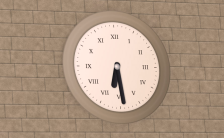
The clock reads **6:29**
